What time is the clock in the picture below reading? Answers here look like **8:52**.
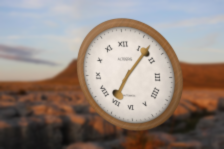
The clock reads **7:07**
